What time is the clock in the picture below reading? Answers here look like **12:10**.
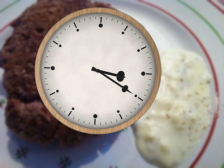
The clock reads **3:20**
